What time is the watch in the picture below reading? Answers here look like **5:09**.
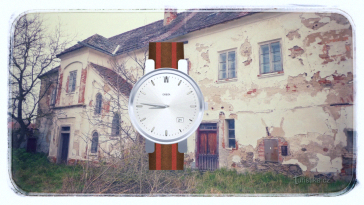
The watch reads **8:46**
